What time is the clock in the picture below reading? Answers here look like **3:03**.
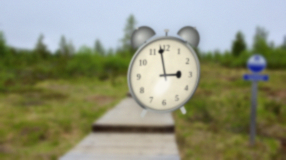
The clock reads **2:58**
